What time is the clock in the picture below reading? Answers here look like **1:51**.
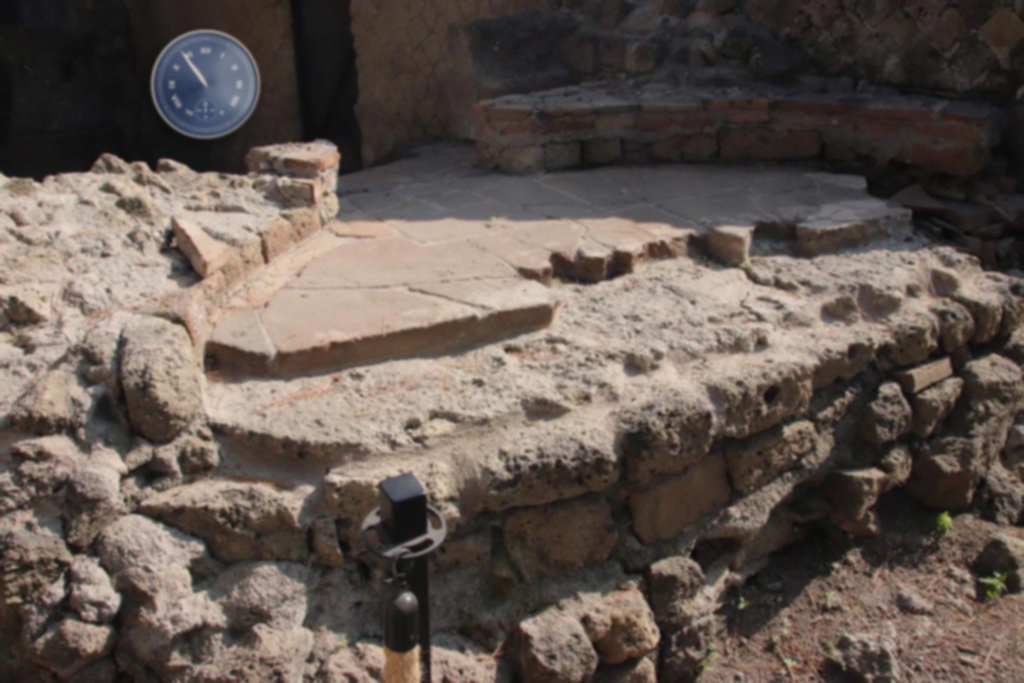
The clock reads **10:54**
